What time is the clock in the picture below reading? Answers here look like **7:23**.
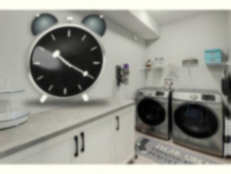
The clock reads **10:20**
